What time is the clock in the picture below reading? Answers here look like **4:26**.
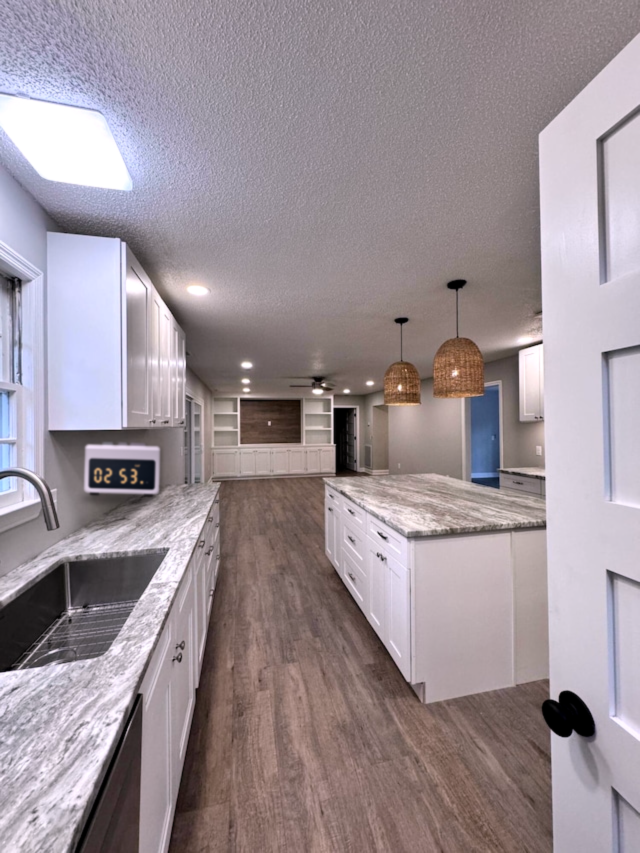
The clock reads **2:53**
